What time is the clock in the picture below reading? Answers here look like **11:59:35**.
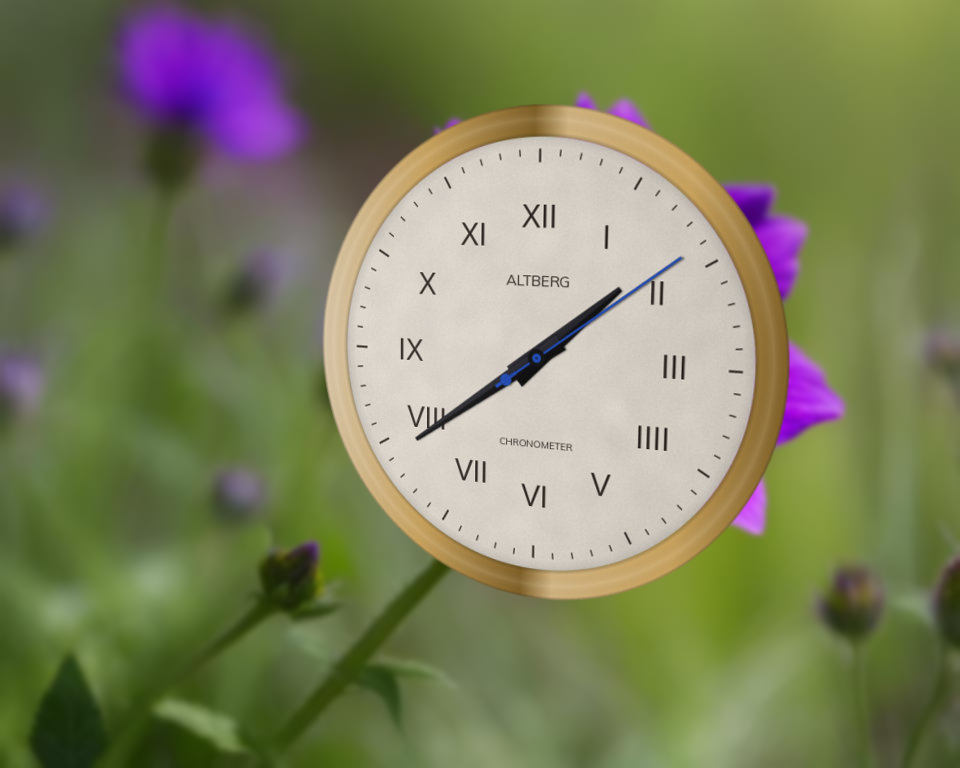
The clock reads **1:39:09**
